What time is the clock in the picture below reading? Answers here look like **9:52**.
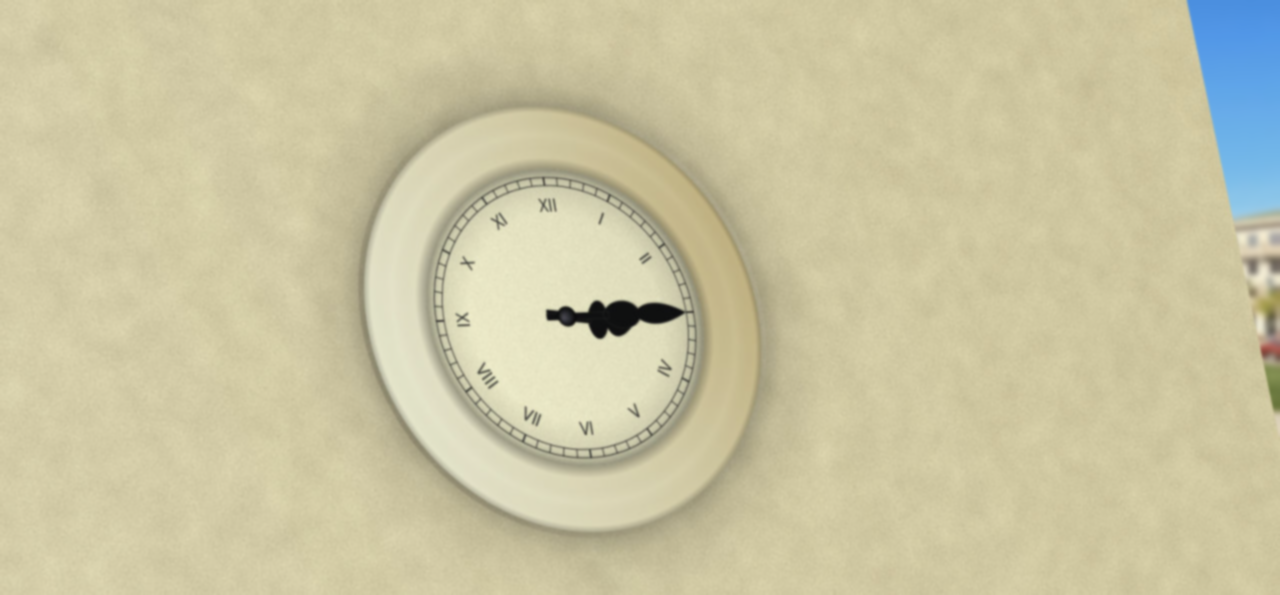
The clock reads **3:15**
